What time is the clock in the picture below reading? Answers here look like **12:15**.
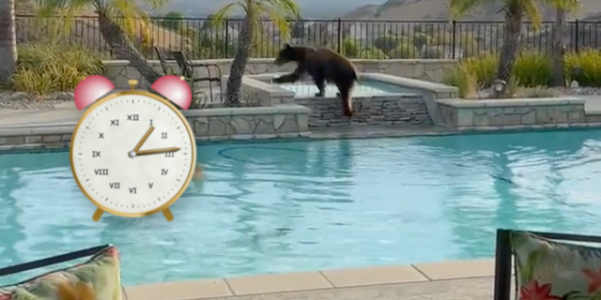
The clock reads **1:14**
